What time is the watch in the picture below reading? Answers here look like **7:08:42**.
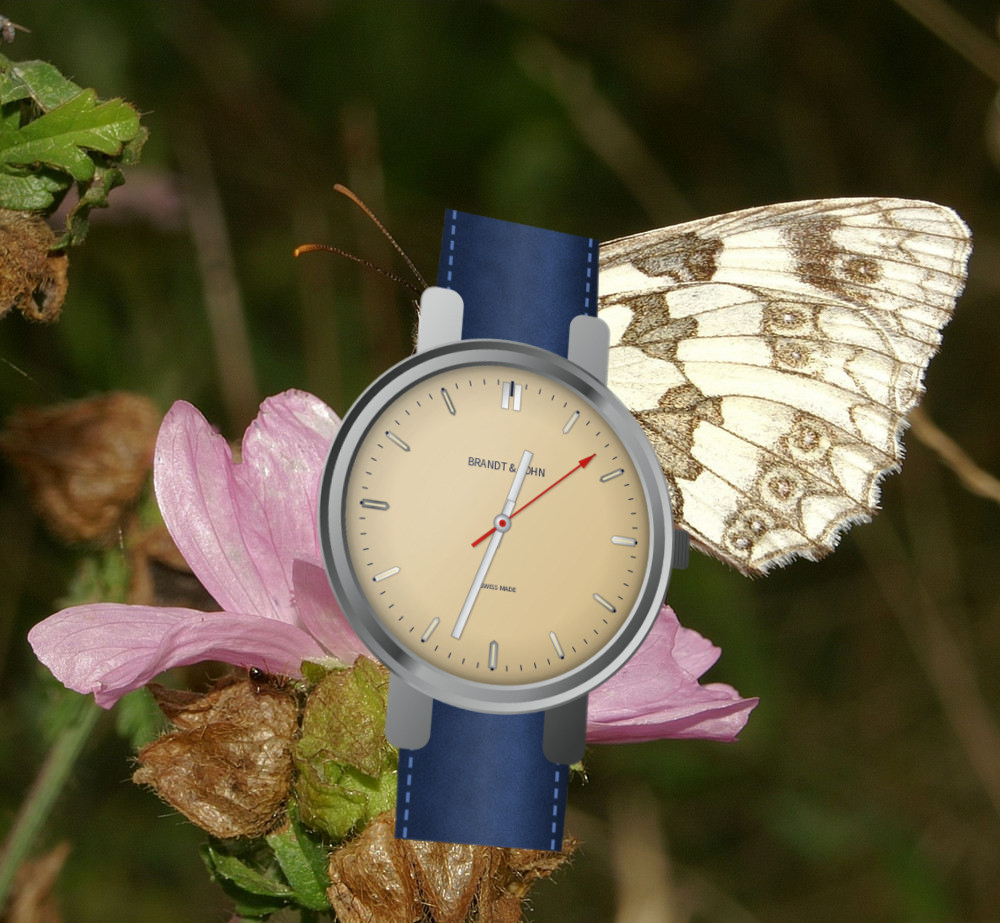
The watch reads **12:33:08**
